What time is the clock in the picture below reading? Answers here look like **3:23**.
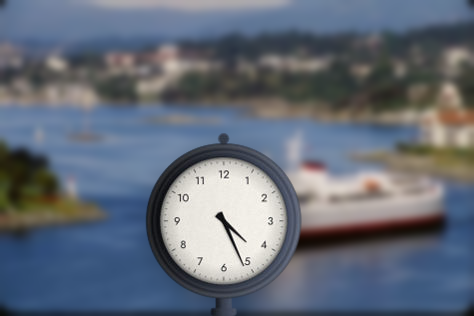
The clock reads **4:26**
